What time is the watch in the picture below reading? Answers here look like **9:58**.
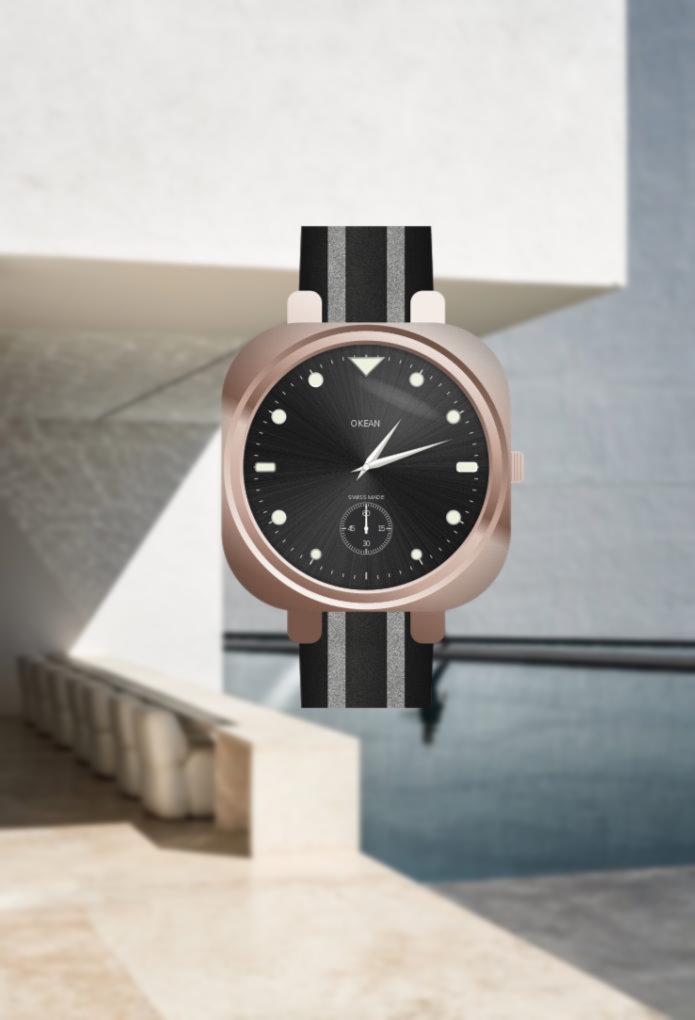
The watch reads **1:12**
